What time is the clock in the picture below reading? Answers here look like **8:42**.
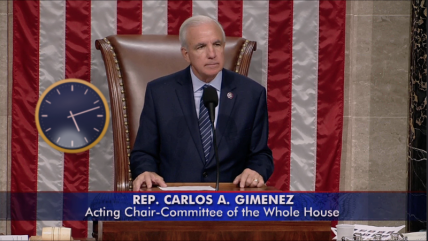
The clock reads **5:12**
